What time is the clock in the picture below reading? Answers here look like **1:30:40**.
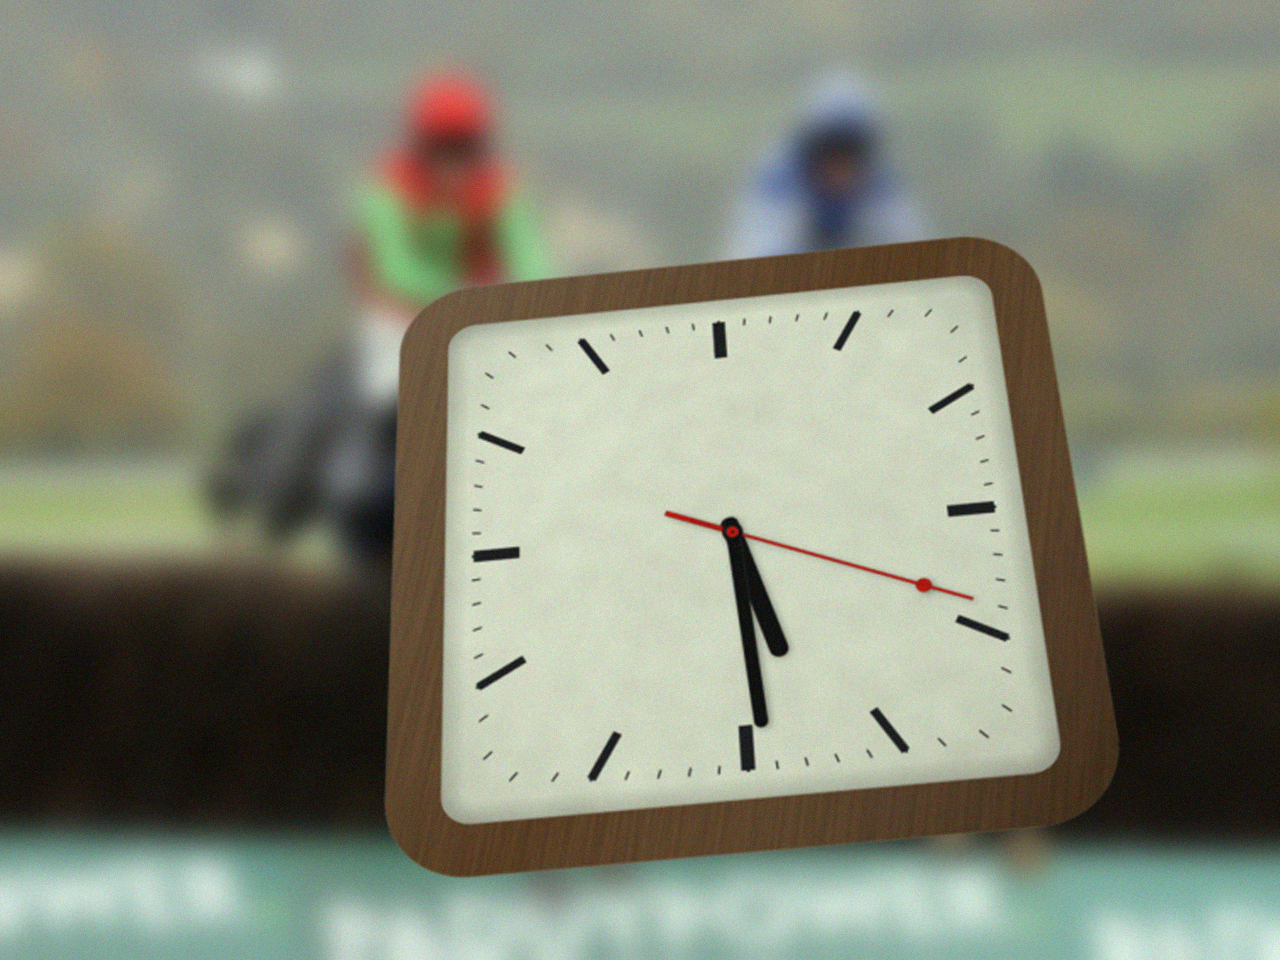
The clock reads **5:29:19**
